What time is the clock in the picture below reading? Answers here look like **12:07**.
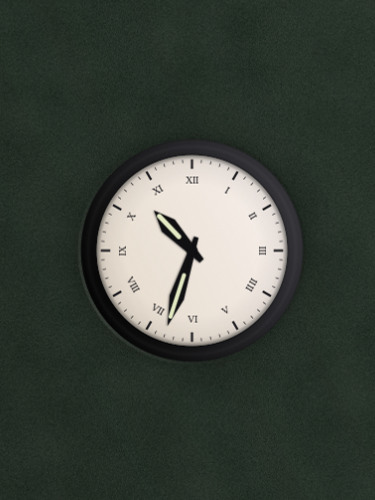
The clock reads **10:33**
